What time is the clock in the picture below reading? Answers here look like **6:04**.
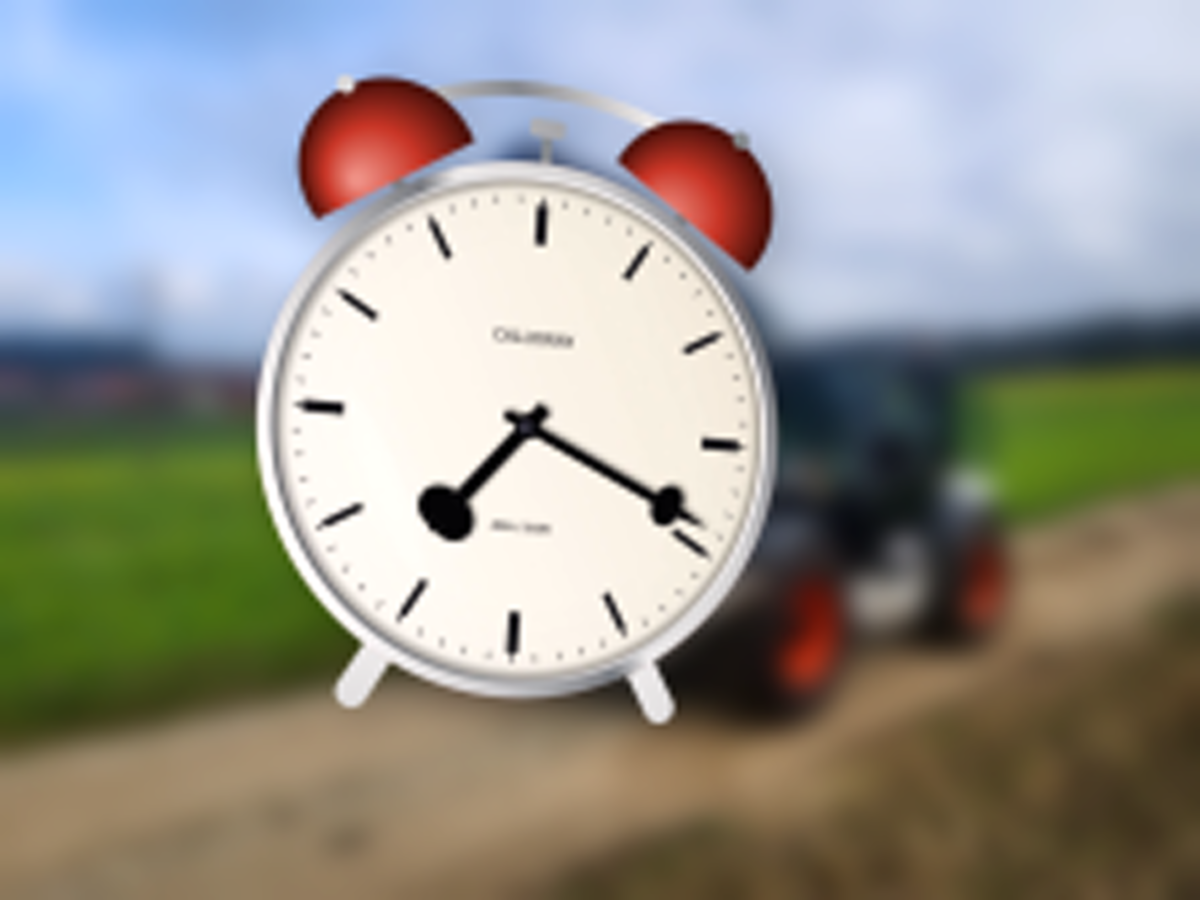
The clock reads **7:19**
